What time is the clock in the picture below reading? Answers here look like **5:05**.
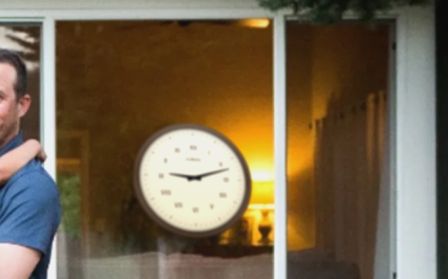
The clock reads **9:12**
